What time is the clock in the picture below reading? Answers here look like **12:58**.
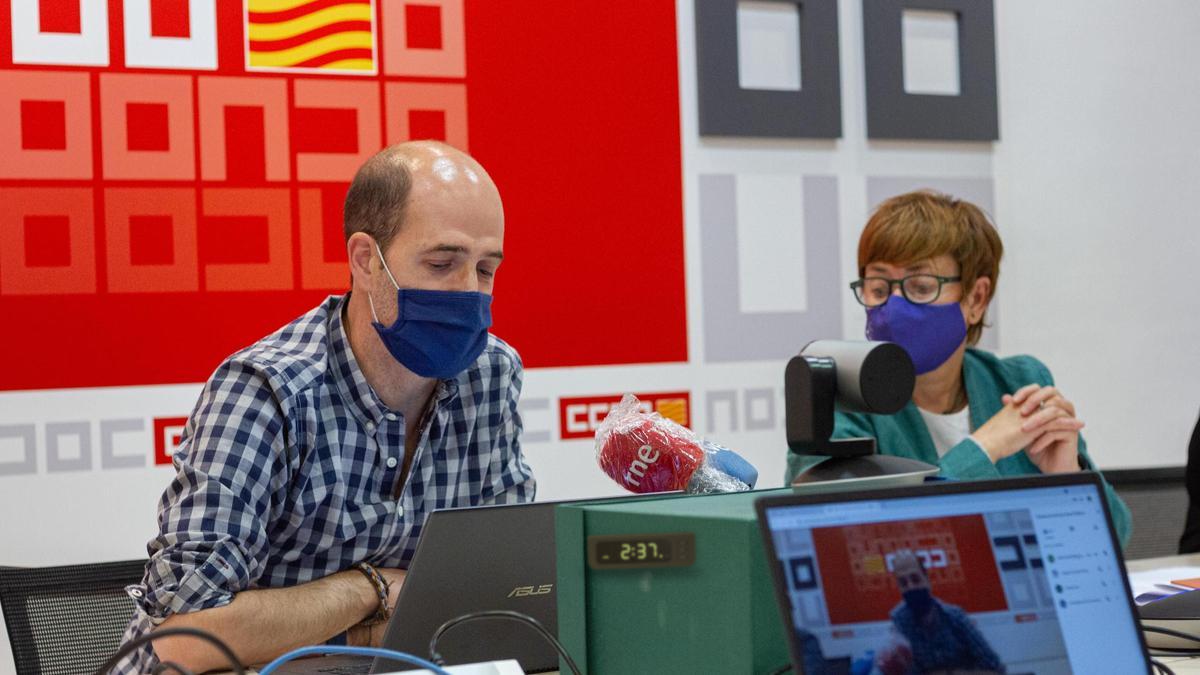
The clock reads **2:37**
